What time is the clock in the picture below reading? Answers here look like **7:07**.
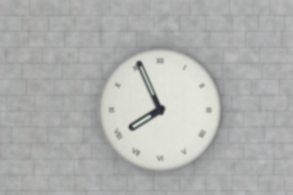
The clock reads **7:56**
